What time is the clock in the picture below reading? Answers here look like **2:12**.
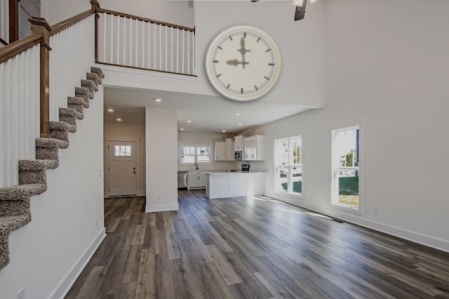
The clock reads **8:59**
